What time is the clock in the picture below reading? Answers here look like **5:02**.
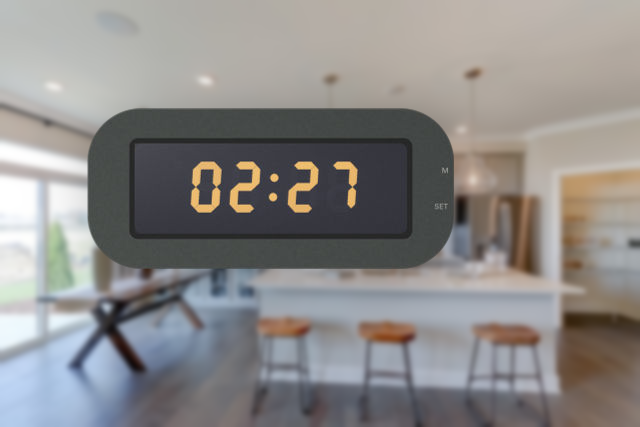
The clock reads **2:27**
